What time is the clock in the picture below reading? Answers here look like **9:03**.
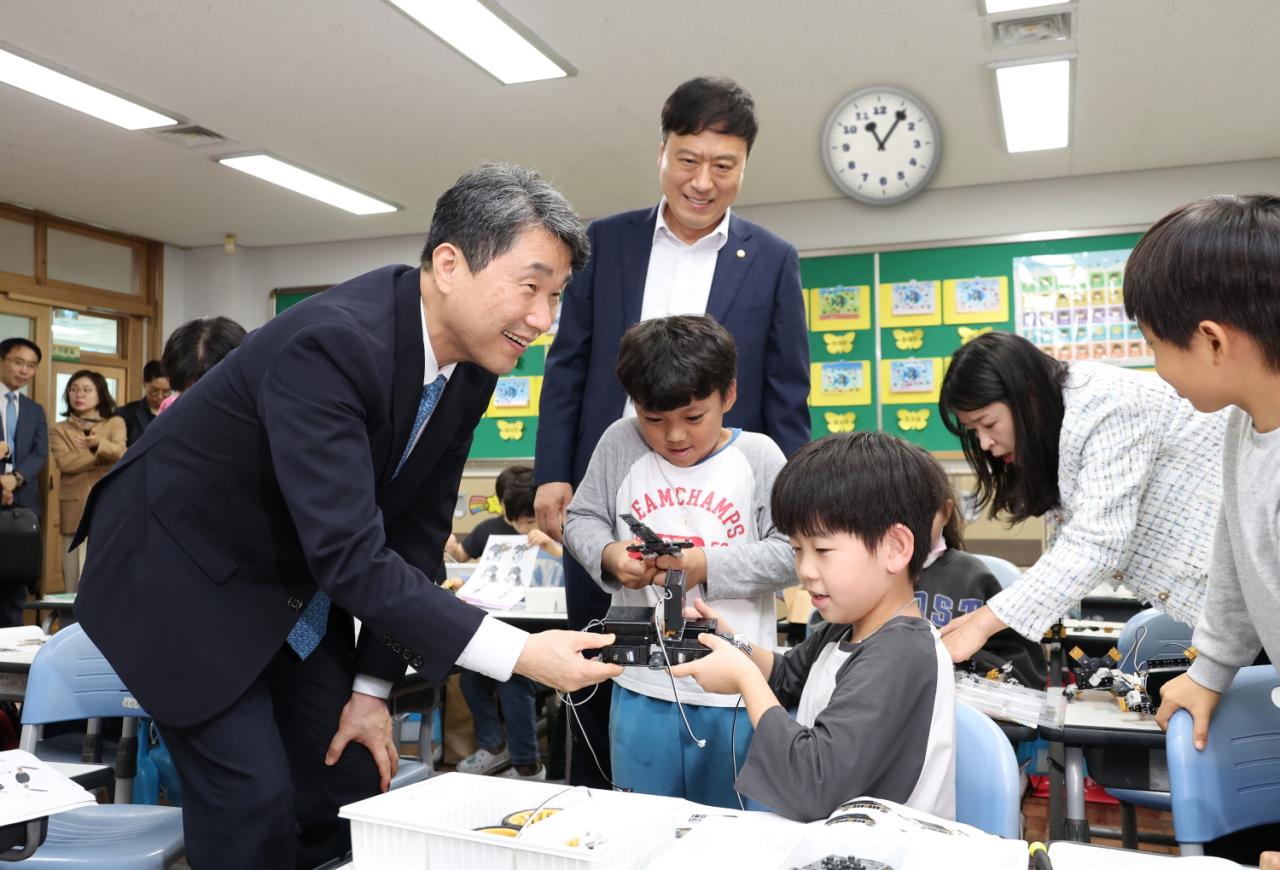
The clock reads **11:06**
